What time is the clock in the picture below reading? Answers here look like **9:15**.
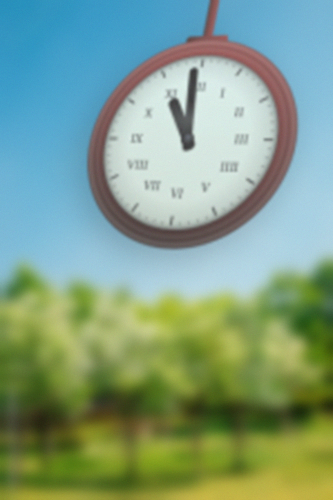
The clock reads **10:59**
